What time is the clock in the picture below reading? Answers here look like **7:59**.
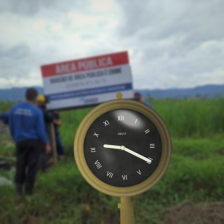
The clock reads **9:20**
